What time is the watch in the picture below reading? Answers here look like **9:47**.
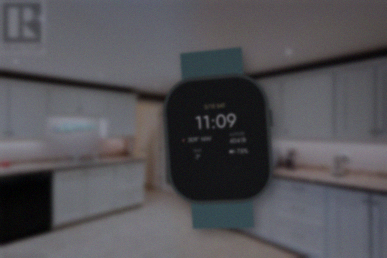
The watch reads **11:09**
